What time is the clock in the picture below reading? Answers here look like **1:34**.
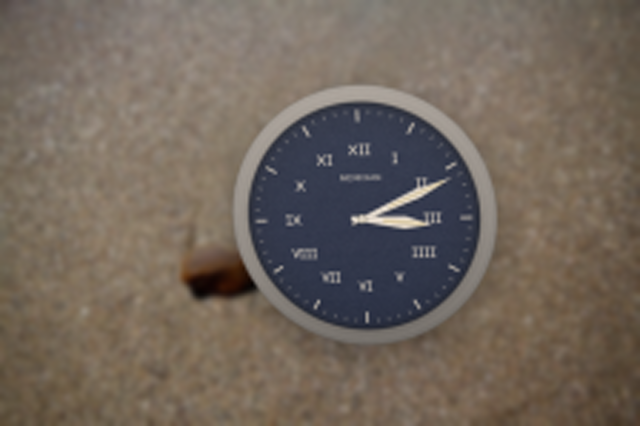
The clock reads **3:11**
